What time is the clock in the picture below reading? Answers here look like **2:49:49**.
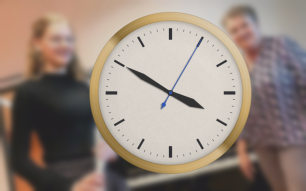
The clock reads **3:50:05**
